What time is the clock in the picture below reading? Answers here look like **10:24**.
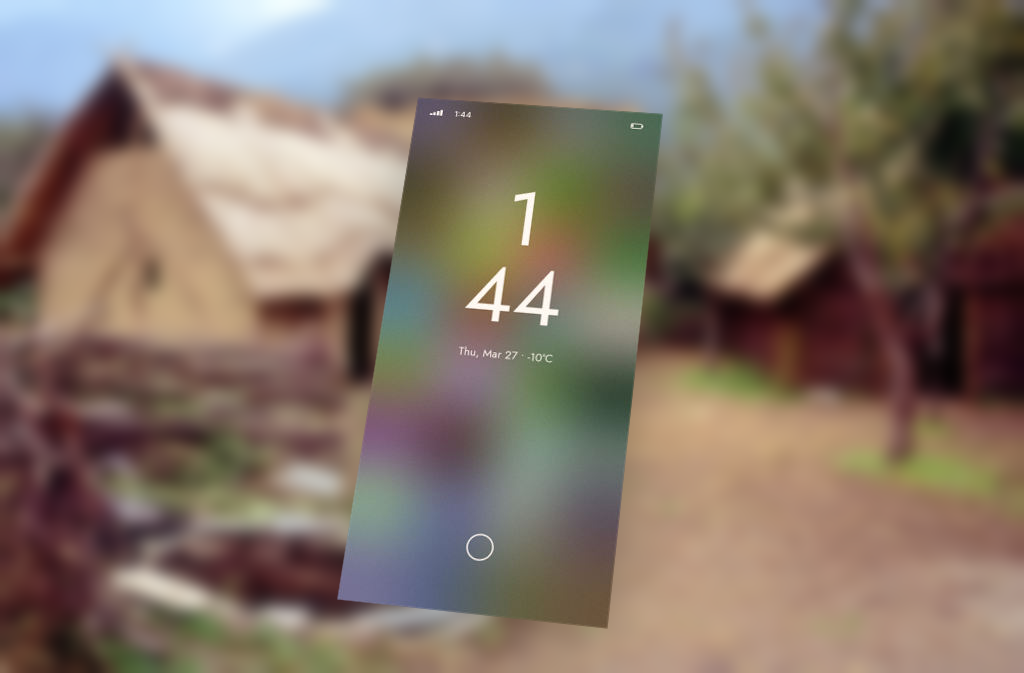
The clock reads **1:44**
